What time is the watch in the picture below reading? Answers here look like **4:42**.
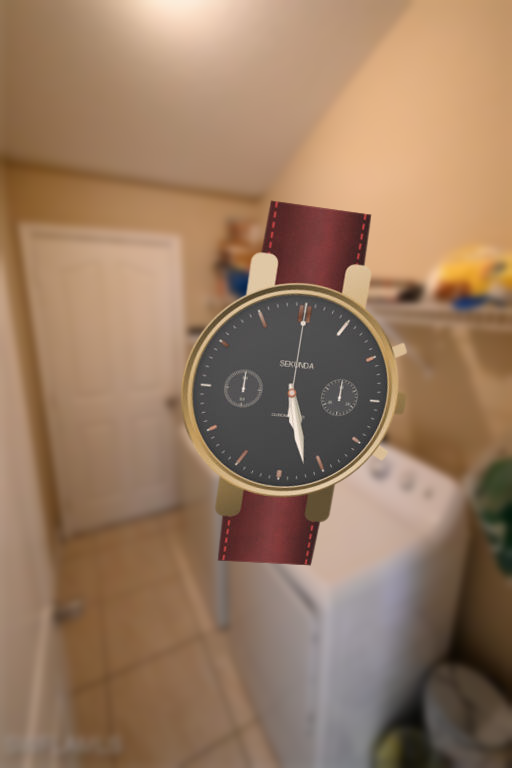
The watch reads **5:27**
